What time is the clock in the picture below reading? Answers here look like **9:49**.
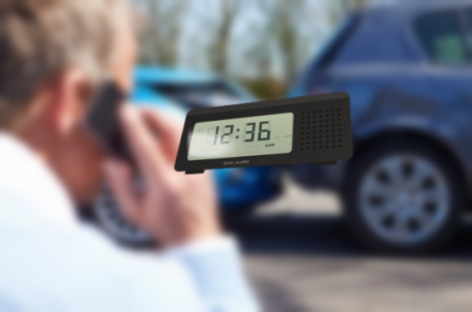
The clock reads **12:36**
